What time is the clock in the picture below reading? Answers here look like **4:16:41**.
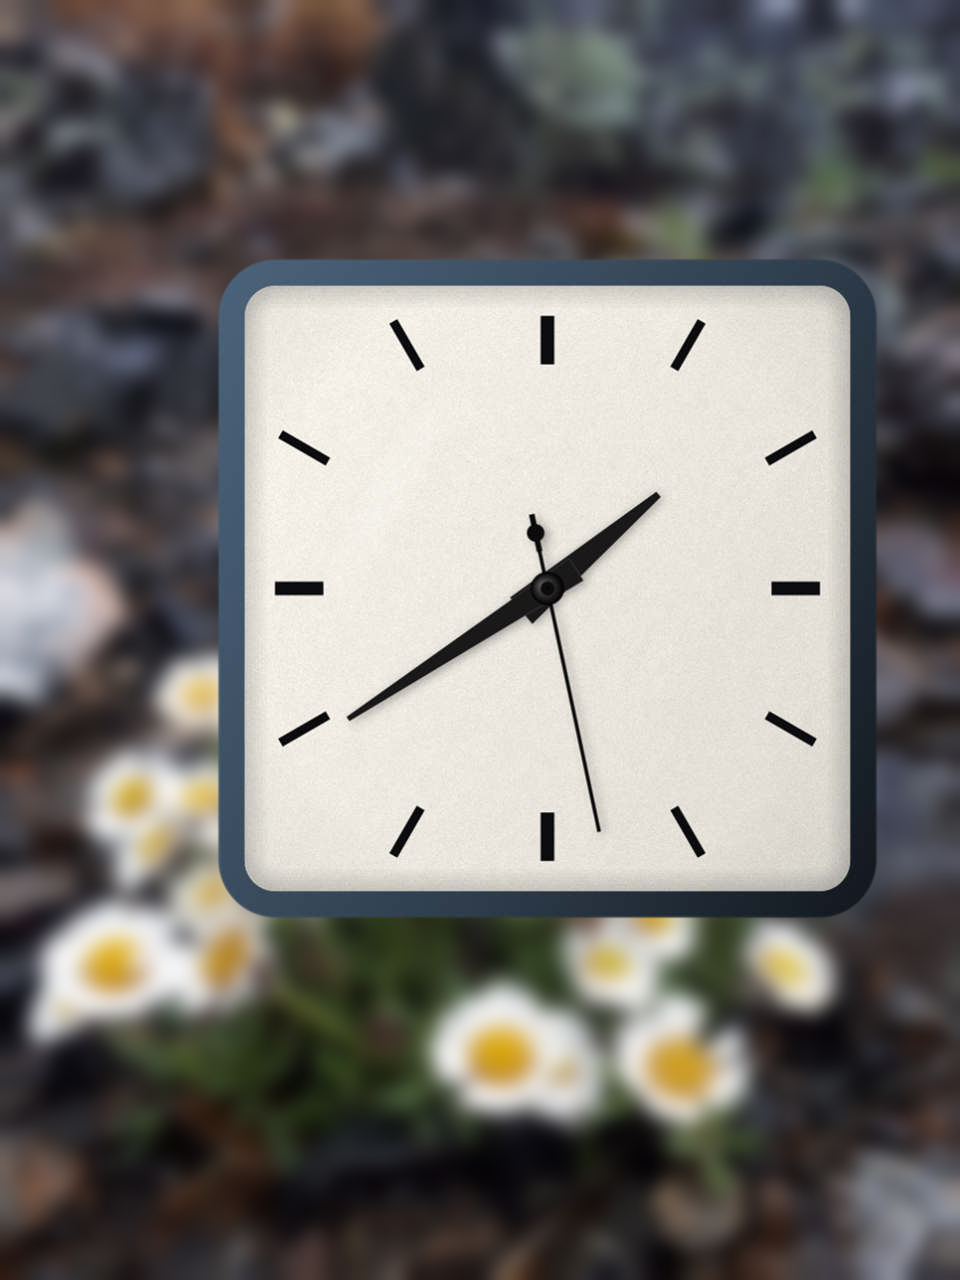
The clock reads **1:39:28**
